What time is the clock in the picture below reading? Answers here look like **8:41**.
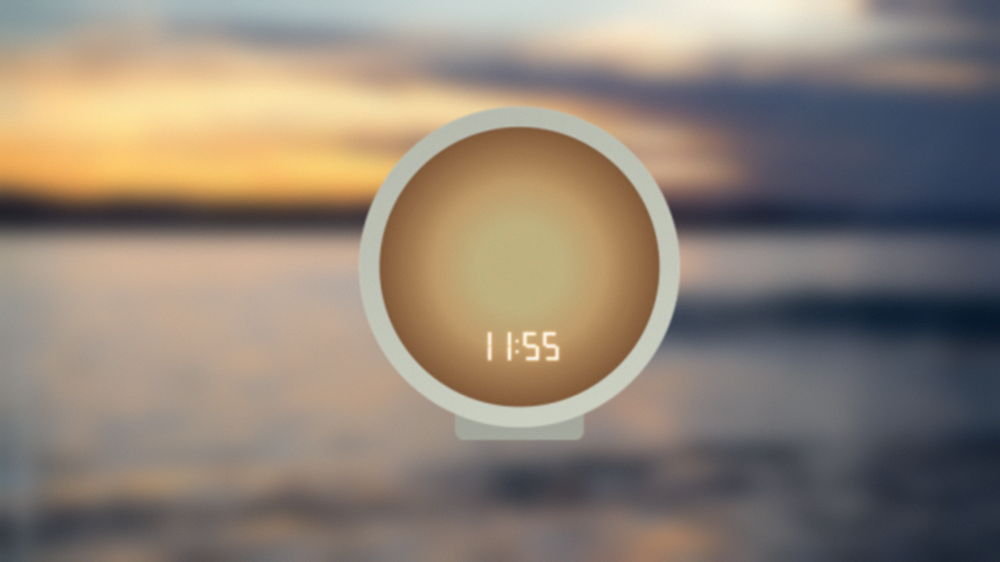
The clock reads **11:55**
